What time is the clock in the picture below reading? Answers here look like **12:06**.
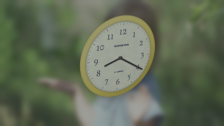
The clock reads **8:20**
